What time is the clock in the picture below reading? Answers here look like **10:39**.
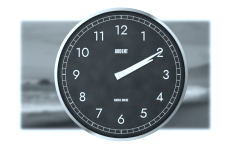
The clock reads **2:10**
